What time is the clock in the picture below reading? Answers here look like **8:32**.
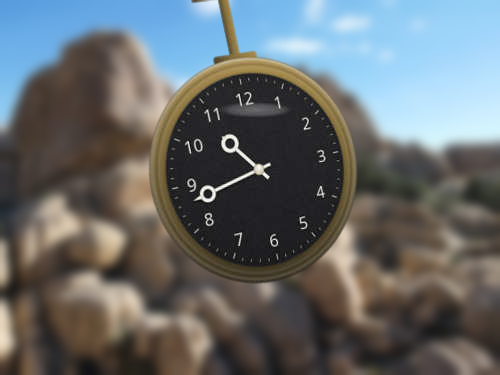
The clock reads **10:43**
